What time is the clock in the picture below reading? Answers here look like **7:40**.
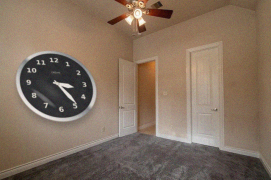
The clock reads **3:24**
